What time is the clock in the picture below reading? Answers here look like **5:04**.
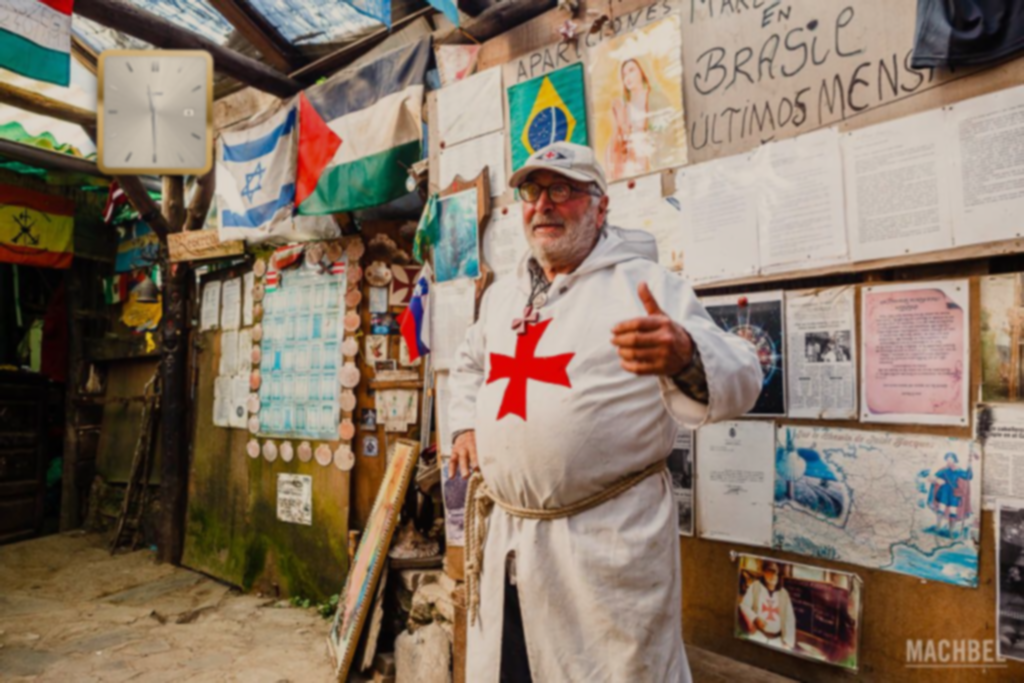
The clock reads **11:30**
